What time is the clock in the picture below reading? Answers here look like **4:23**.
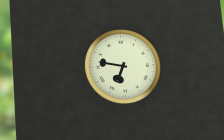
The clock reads **6:47**
